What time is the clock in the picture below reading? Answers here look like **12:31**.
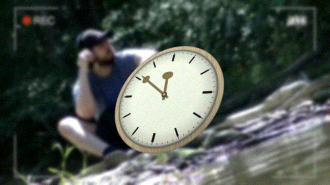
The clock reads **11:51**
